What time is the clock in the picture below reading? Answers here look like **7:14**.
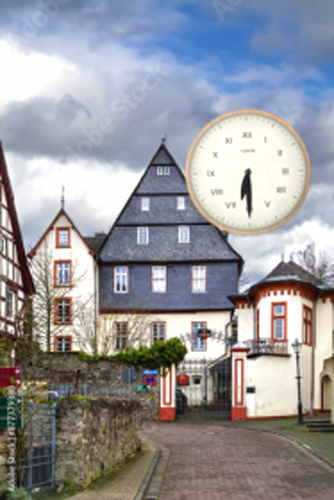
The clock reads **6:30**
